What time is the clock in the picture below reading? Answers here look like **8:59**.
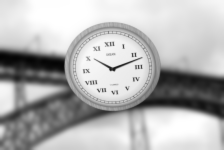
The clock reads **10:12**
